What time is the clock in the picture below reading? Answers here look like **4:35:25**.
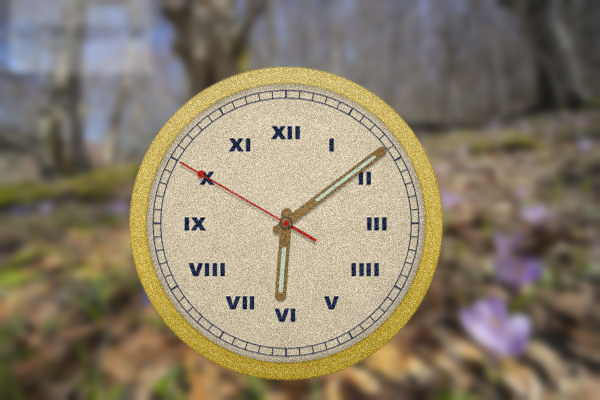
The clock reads **6:08:50**
